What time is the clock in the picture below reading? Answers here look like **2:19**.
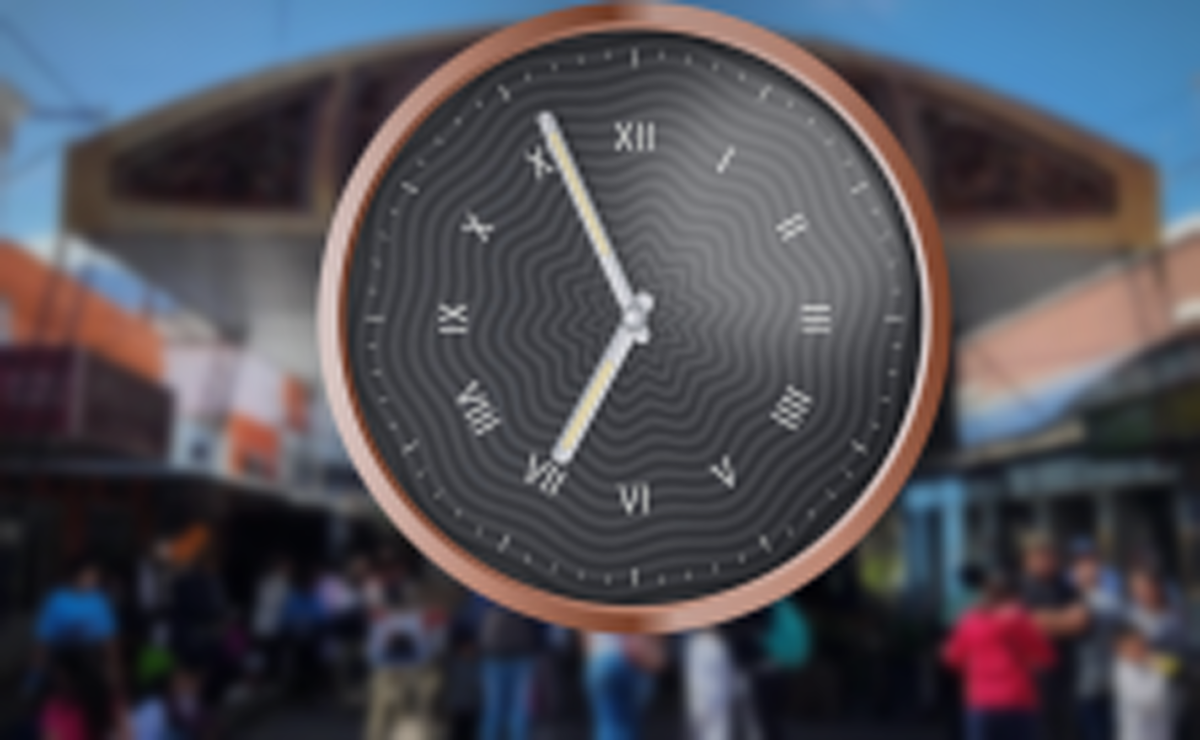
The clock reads **6:56**
